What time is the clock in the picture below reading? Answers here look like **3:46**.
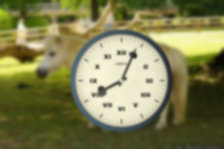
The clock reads **8:04**
